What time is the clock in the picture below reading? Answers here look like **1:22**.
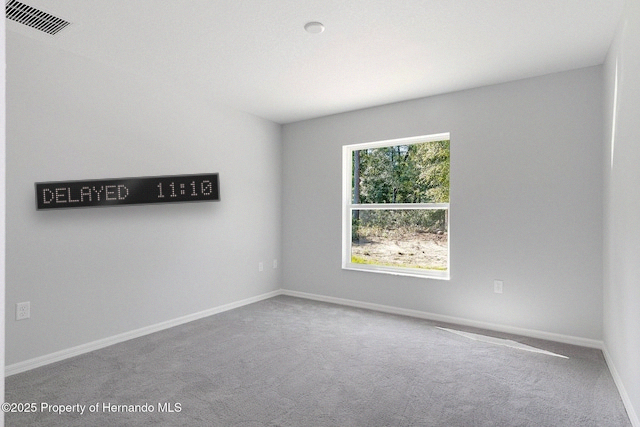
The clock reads **11:10**
